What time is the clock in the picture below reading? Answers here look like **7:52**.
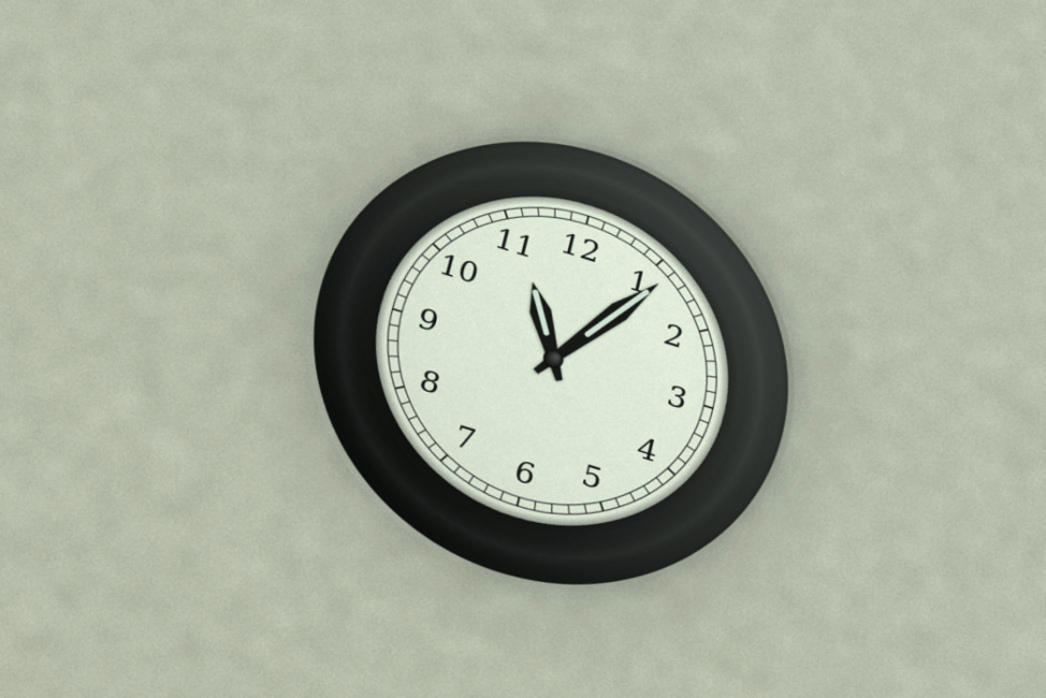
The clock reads **11:06**
